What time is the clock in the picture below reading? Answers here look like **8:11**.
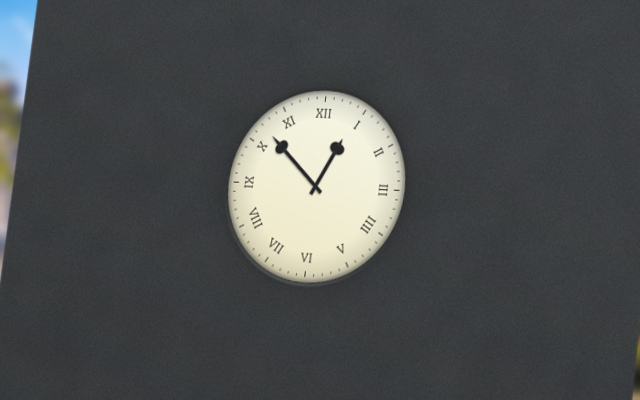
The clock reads **12:52**
